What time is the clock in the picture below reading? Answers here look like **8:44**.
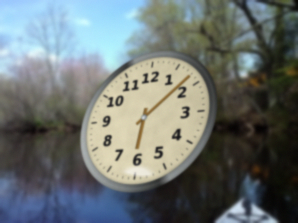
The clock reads **6:08**
